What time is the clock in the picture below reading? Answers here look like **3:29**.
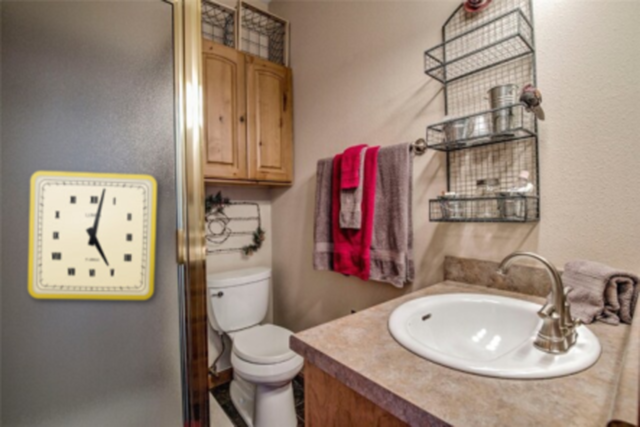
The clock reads **5:02**
